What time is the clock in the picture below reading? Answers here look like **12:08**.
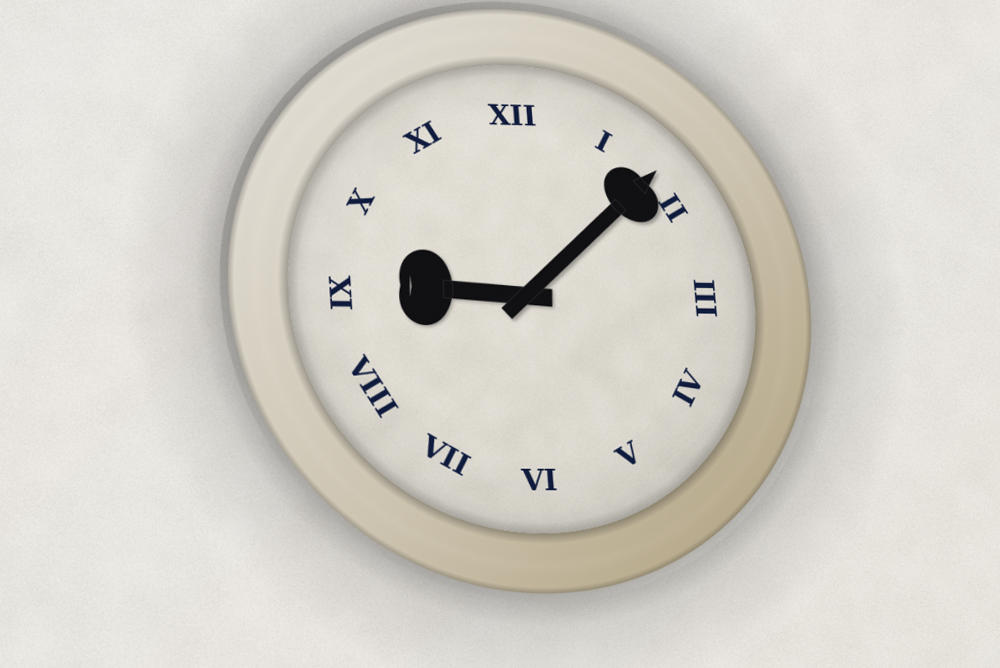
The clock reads **9:08**
